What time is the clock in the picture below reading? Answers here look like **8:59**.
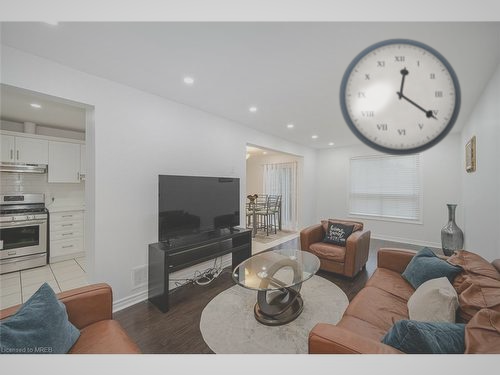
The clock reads **12:21**
